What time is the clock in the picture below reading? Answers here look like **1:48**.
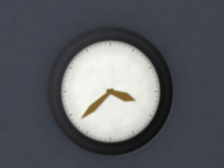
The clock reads **3:38**
